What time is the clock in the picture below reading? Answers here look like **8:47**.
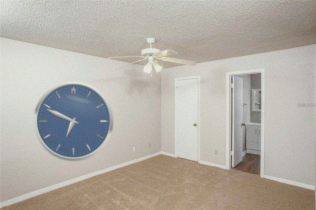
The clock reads **6:49**
